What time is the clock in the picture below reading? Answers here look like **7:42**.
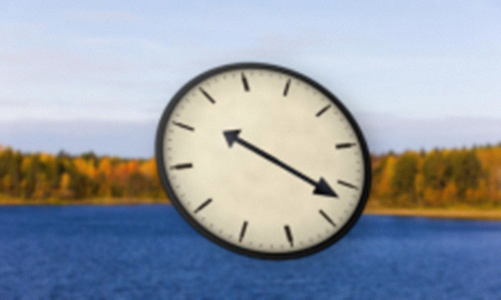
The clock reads **10:22**
